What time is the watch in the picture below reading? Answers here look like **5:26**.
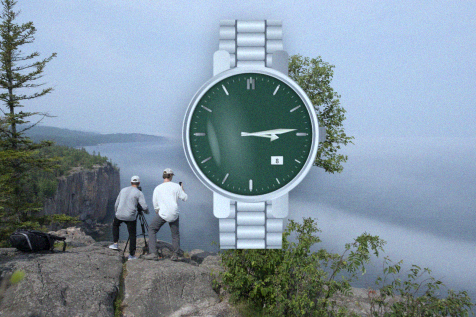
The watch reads **3:14**
